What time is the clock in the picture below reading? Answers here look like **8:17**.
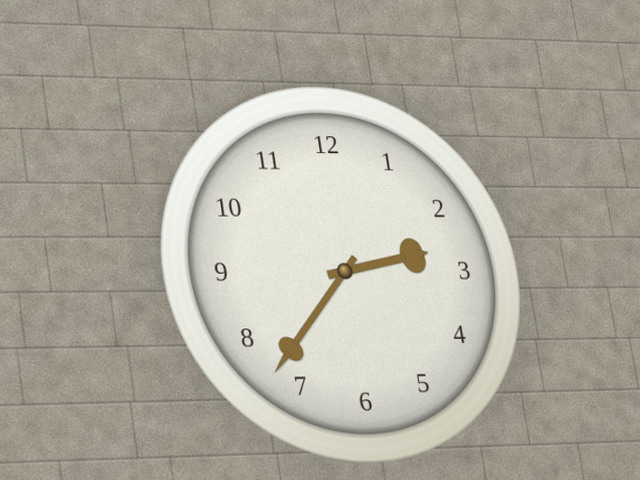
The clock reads **2:37**
